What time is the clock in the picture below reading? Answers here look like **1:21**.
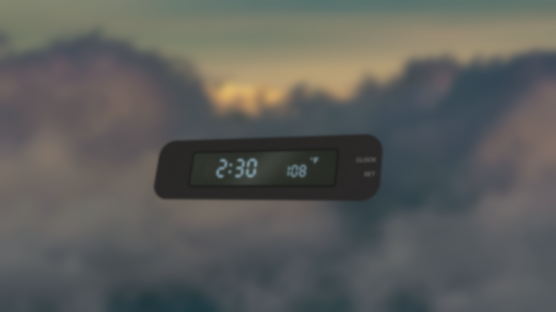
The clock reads **2:30**
